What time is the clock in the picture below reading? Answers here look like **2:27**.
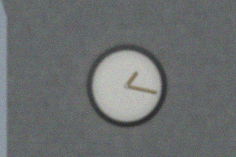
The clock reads **1:17**
